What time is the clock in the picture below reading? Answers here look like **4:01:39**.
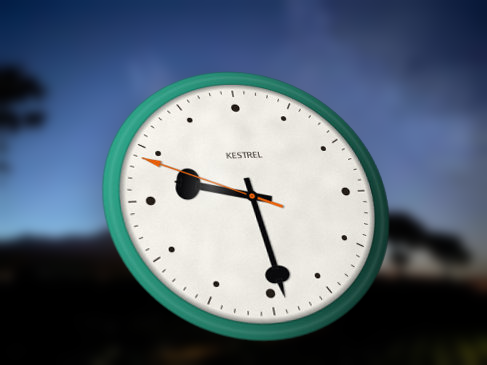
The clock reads **9:28:49**
